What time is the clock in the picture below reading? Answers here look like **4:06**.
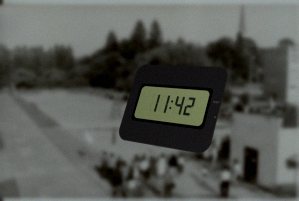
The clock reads **11:42**
